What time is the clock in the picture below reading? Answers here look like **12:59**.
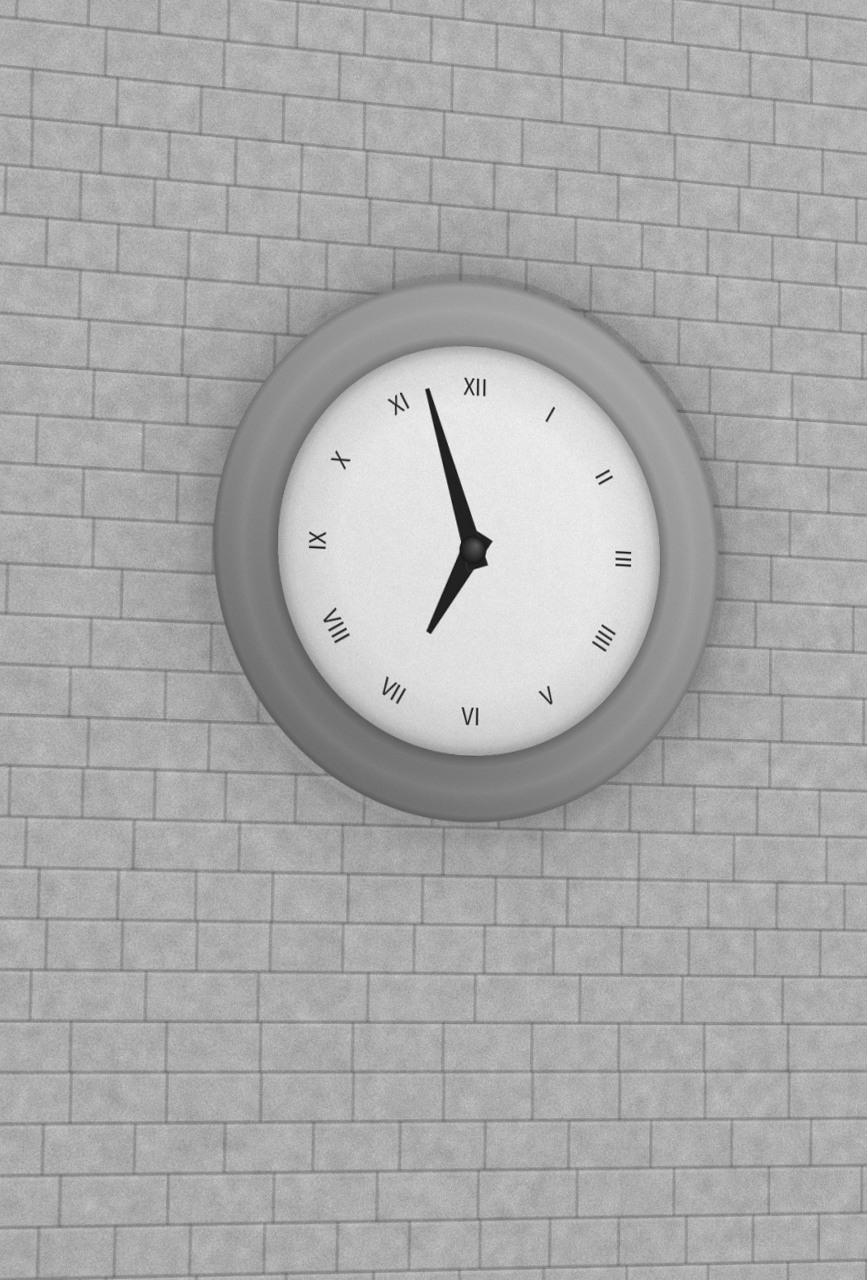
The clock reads **6:57**
